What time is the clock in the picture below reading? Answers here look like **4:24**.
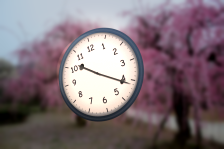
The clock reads **10:21**
